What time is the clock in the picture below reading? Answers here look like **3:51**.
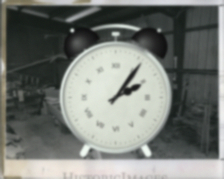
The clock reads **2:06**
